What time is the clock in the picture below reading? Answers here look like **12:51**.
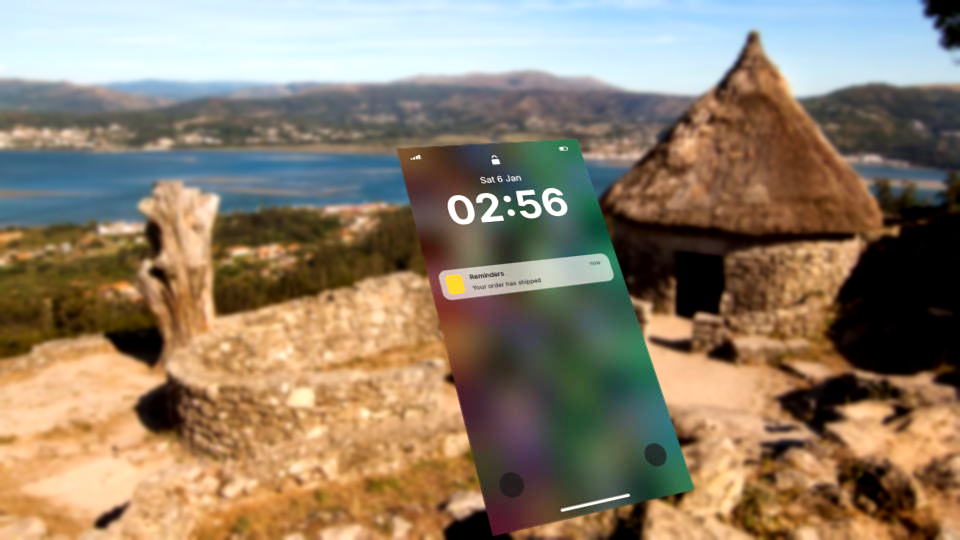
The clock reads **2:56**
